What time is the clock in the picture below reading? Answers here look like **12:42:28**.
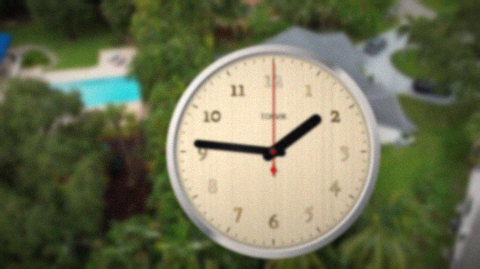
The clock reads **1:46:00**
